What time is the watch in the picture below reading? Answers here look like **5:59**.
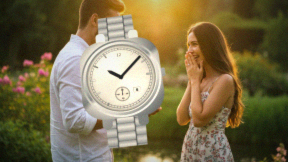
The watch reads **10:08**
